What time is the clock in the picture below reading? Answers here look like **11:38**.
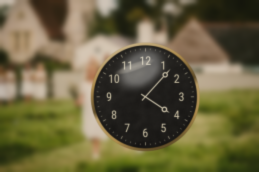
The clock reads **4:07**
